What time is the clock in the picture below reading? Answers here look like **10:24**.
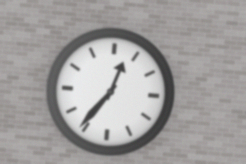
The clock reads **12:36**
